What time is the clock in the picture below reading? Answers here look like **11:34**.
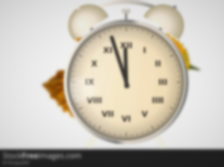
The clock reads **11:57**
